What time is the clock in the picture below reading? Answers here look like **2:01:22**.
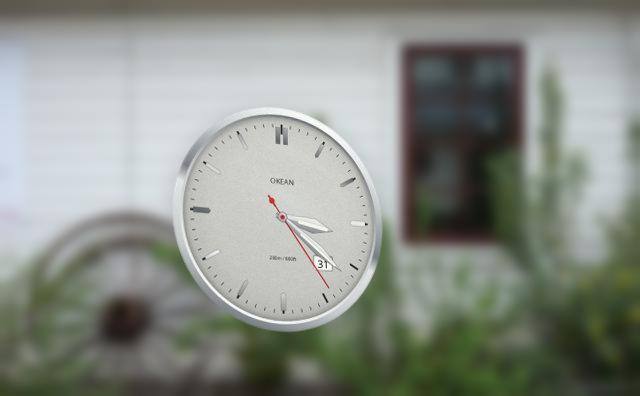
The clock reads **3:21:24**
